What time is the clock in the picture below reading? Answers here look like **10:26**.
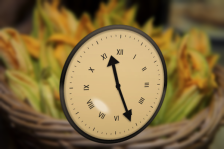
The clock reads **11:26**
